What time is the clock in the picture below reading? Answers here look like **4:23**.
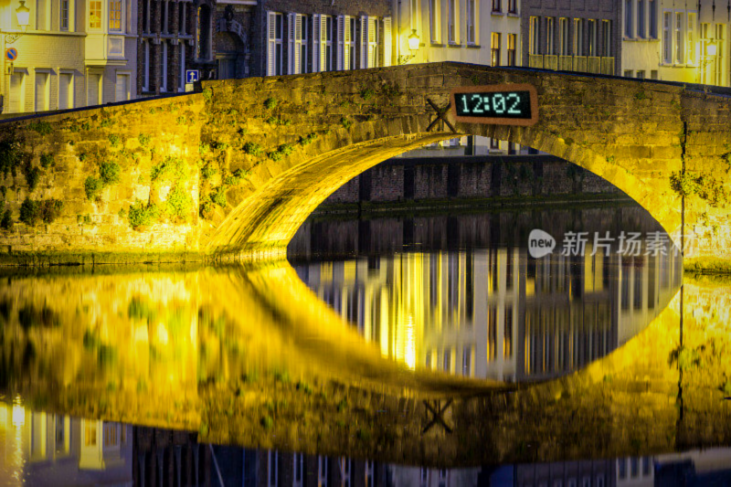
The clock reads **12:02**
